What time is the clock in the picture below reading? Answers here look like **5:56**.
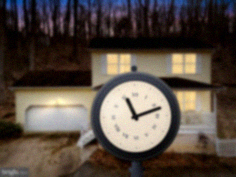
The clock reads **11:12**
